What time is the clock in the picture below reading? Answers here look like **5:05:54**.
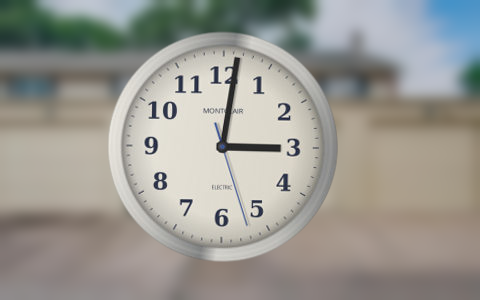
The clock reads **3:01:27**
